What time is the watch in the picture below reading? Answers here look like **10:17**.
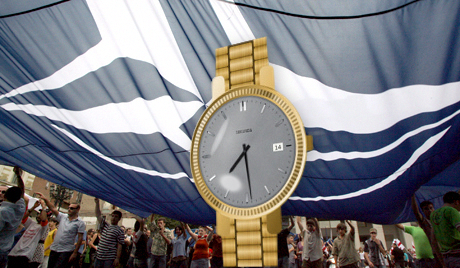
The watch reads **7:29**
